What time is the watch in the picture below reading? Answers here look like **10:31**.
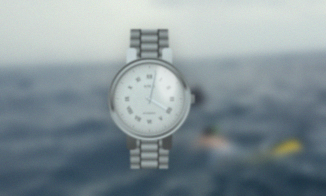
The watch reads **4:02**
